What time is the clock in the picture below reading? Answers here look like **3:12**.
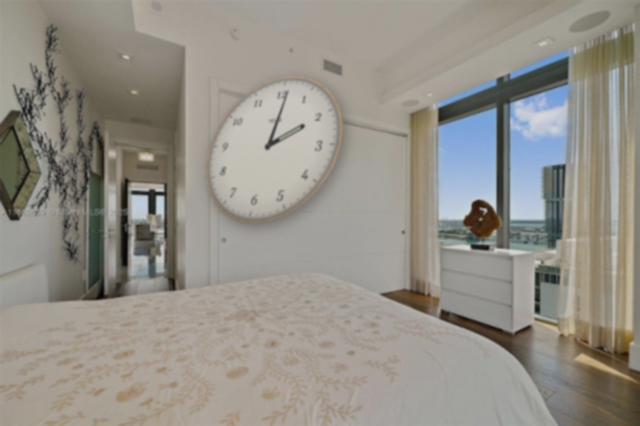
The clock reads **2:01**
